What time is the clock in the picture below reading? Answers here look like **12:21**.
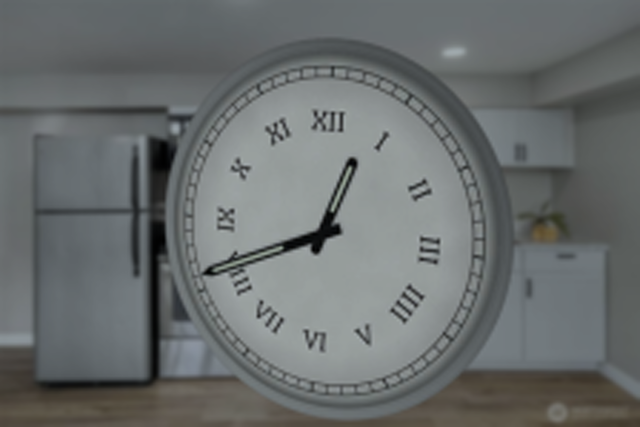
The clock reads **12:41**
